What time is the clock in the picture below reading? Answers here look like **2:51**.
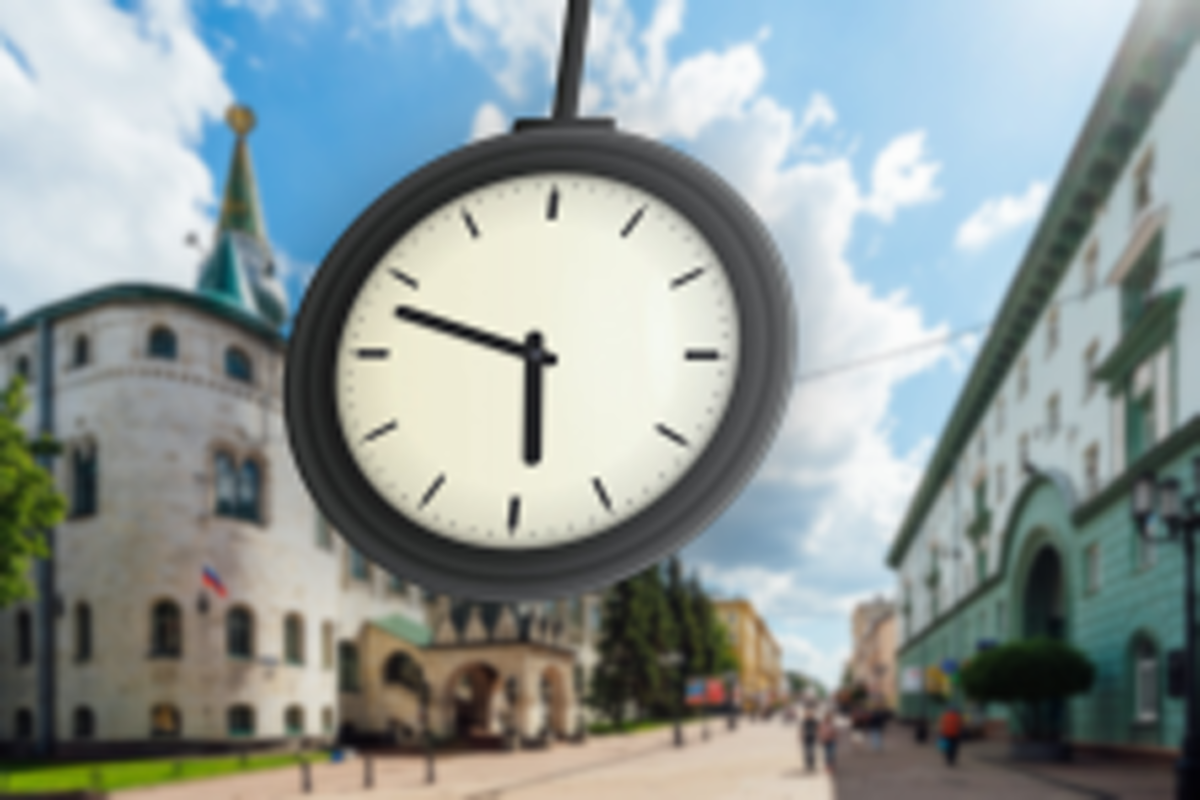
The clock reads **5:48**
